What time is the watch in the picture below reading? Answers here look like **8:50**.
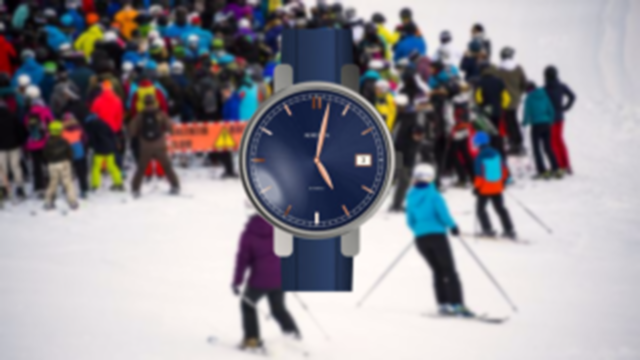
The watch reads **5:02**
